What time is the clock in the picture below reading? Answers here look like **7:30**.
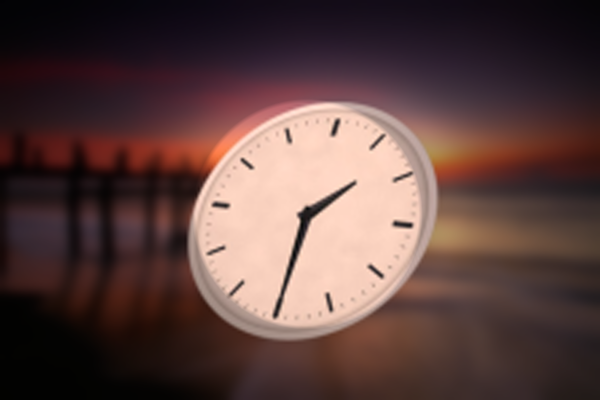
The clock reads **1:30**
